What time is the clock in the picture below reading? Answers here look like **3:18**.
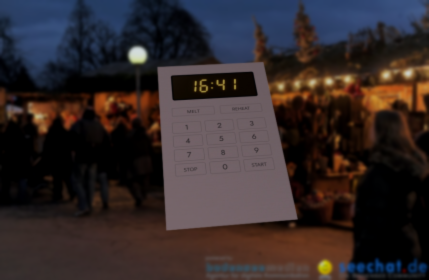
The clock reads **16:41**
